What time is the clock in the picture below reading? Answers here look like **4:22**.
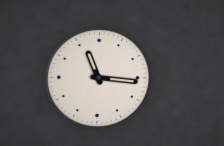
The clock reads **11:16**
